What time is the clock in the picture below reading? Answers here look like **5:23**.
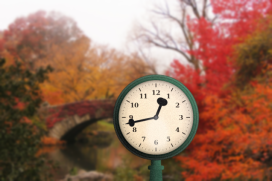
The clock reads **12:43**
